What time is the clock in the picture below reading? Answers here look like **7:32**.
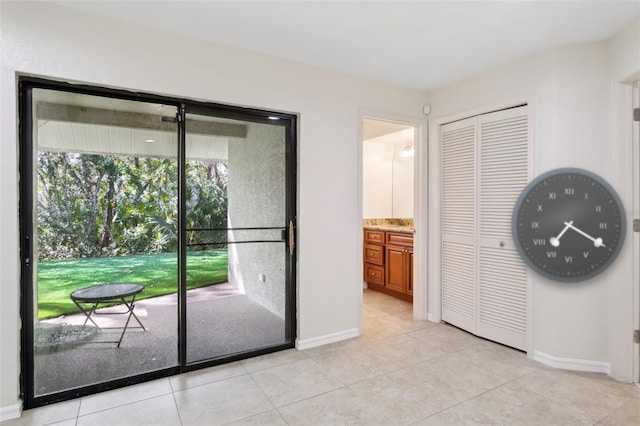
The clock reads **7:20**
